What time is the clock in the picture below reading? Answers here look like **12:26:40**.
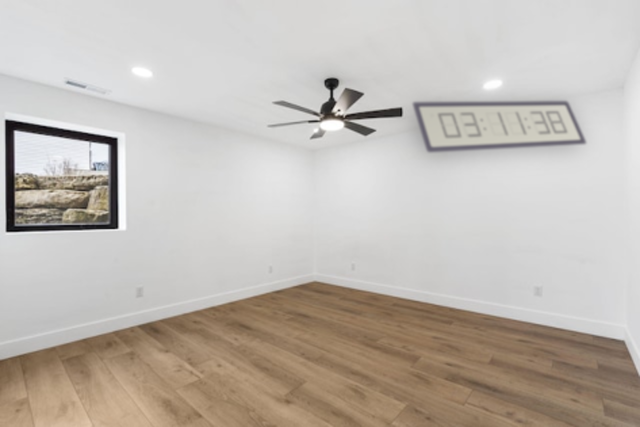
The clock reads **3:11:38**
